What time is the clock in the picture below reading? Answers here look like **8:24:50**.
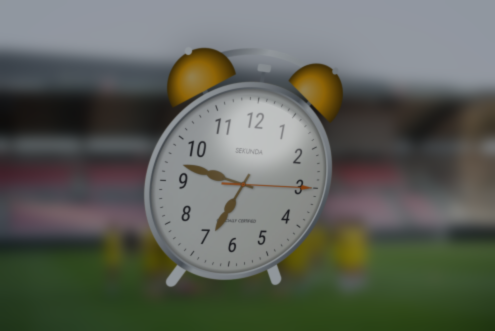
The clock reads **6:47:15**
